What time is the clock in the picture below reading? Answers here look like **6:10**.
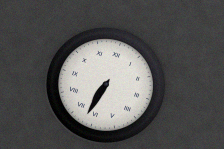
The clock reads **6:32**
